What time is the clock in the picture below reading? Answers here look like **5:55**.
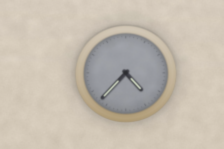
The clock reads **4:37**
